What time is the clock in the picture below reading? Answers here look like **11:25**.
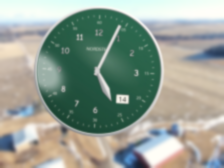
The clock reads **5:04**
